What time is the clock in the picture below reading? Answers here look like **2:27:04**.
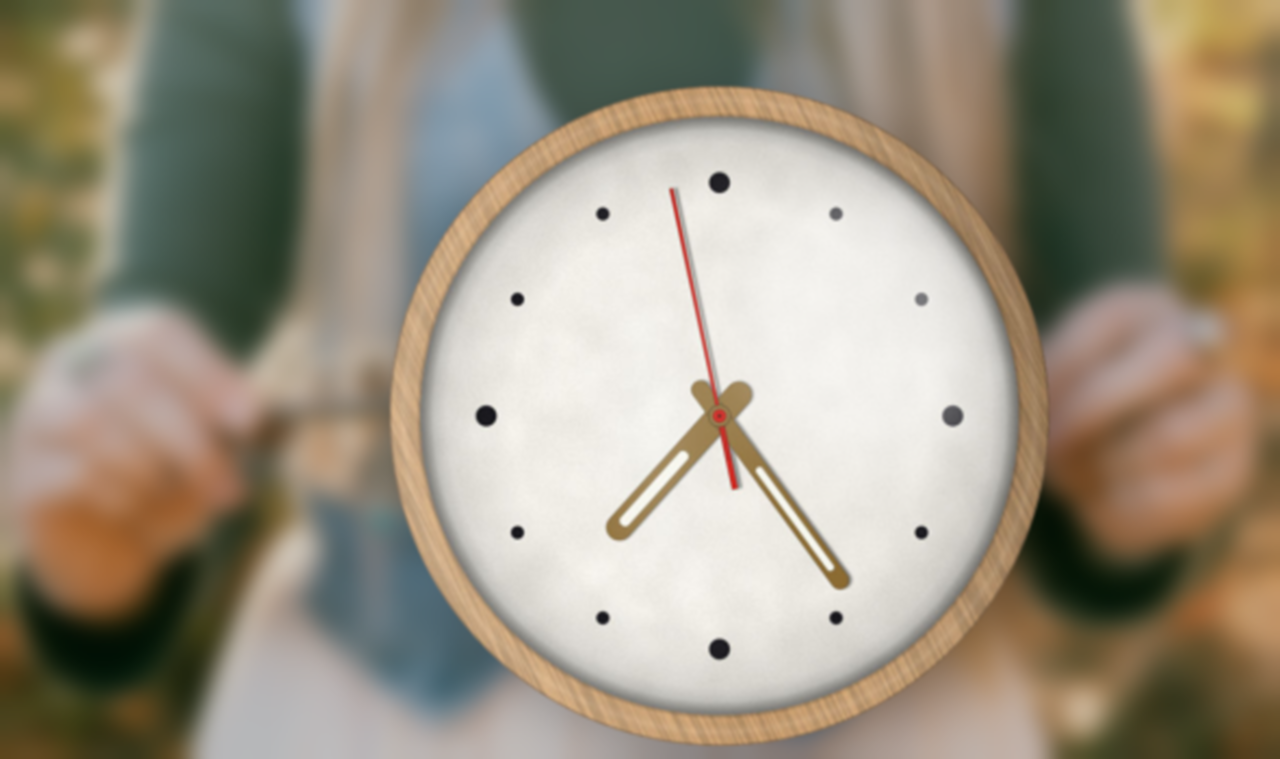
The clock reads **7:23:58**
